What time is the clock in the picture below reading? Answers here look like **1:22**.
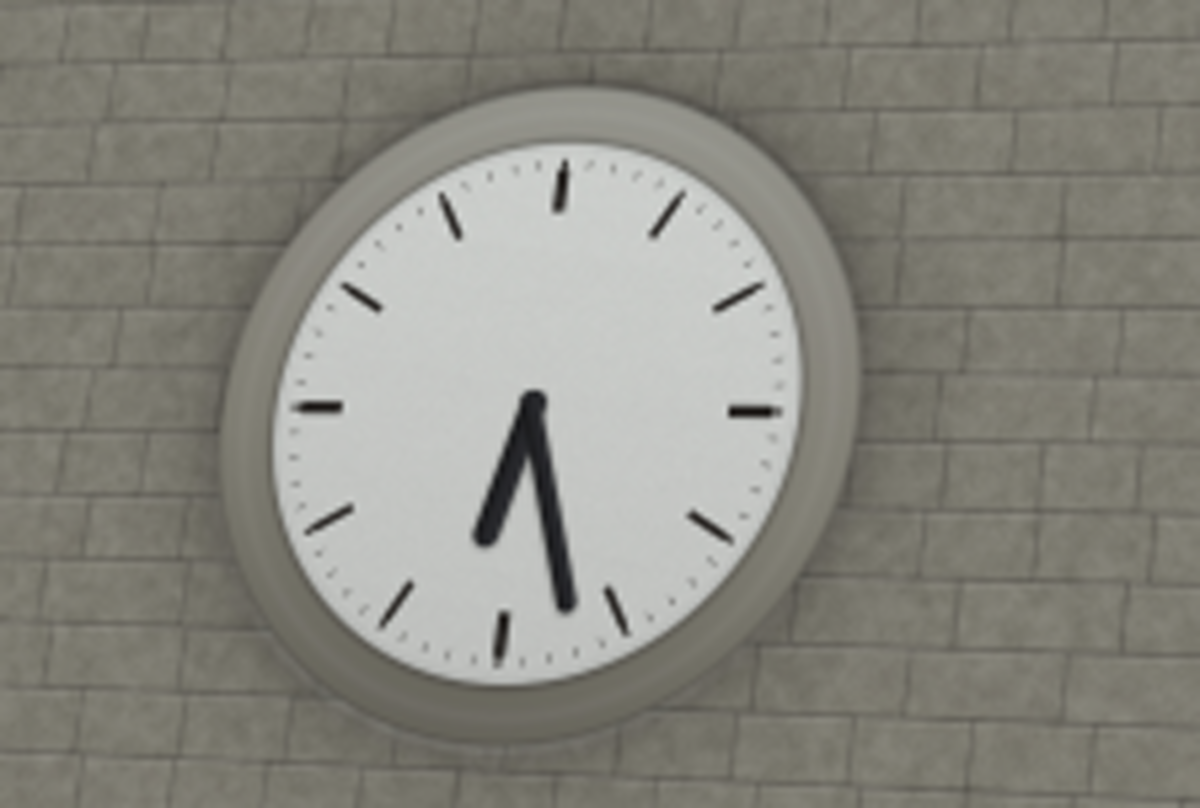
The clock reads **6:27**
